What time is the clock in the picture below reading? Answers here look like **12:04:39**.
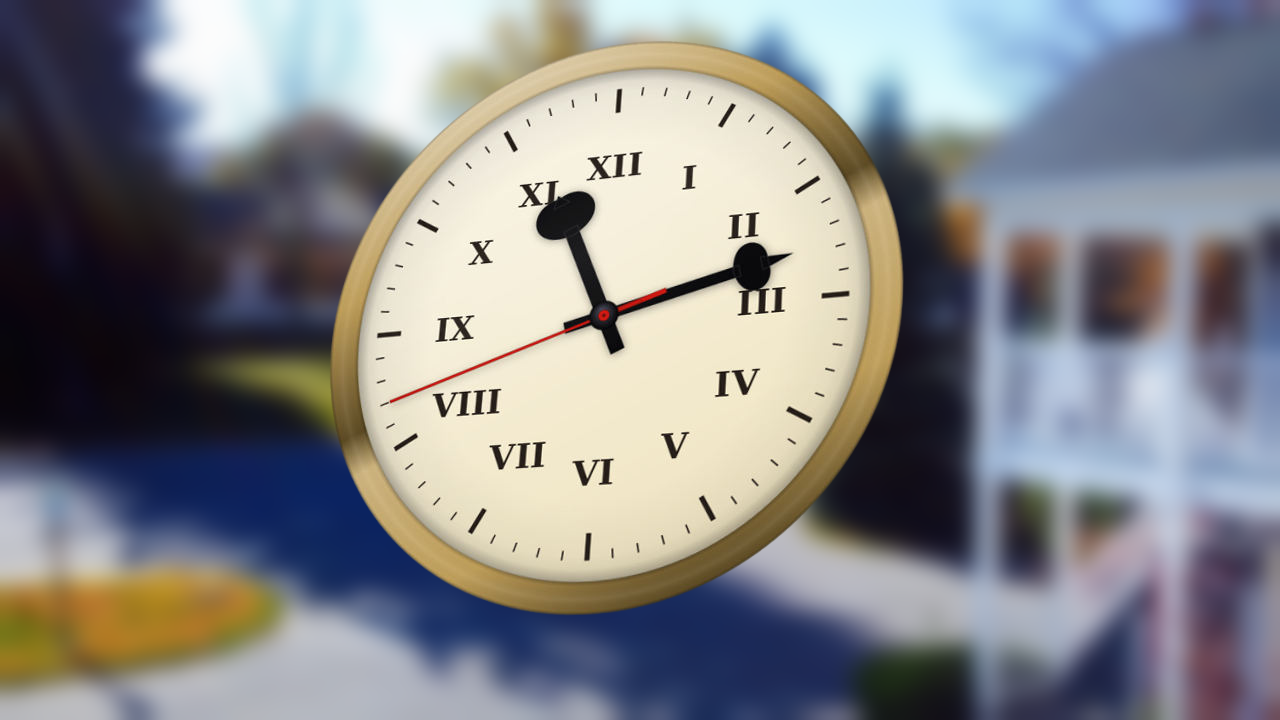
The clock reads **11:12:42**
